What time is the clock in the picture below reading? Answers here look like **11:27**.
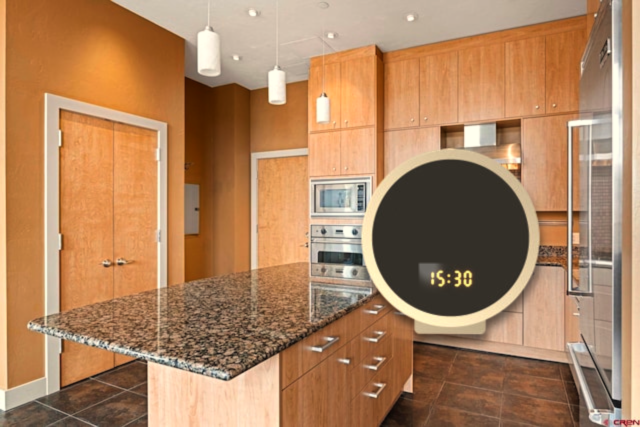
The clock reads **15:30**
